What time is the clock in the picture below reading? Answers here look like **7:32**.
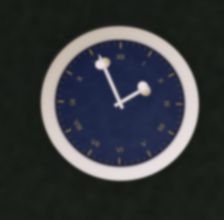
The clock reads **1:56**
